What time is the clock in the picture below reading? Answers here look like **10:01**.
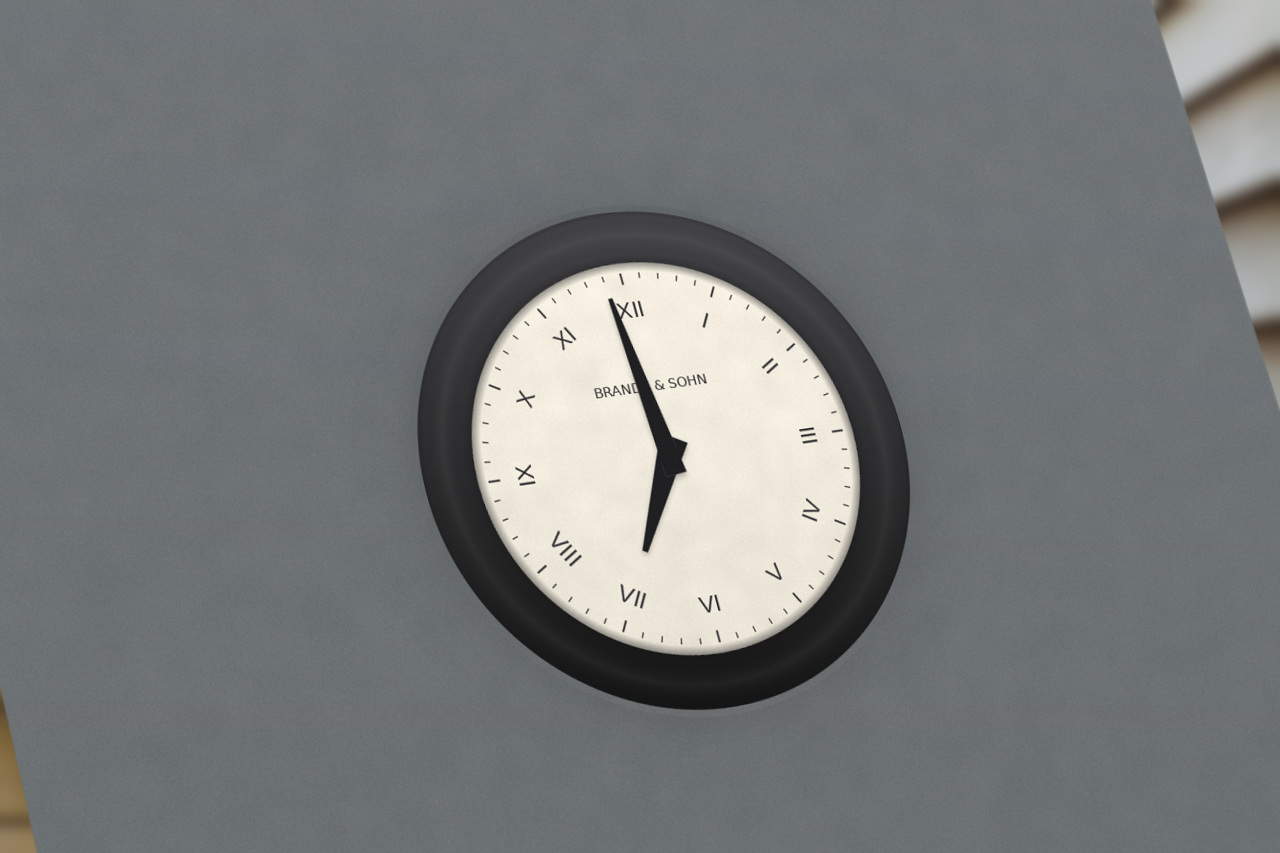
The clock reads **6:59**
